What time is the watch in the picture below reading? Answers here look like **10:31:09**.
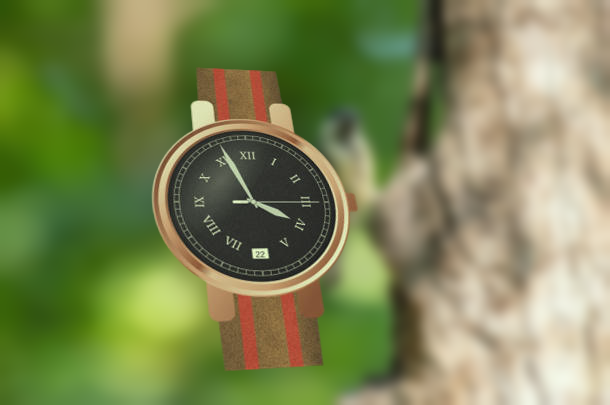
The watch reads **3:56:15**
